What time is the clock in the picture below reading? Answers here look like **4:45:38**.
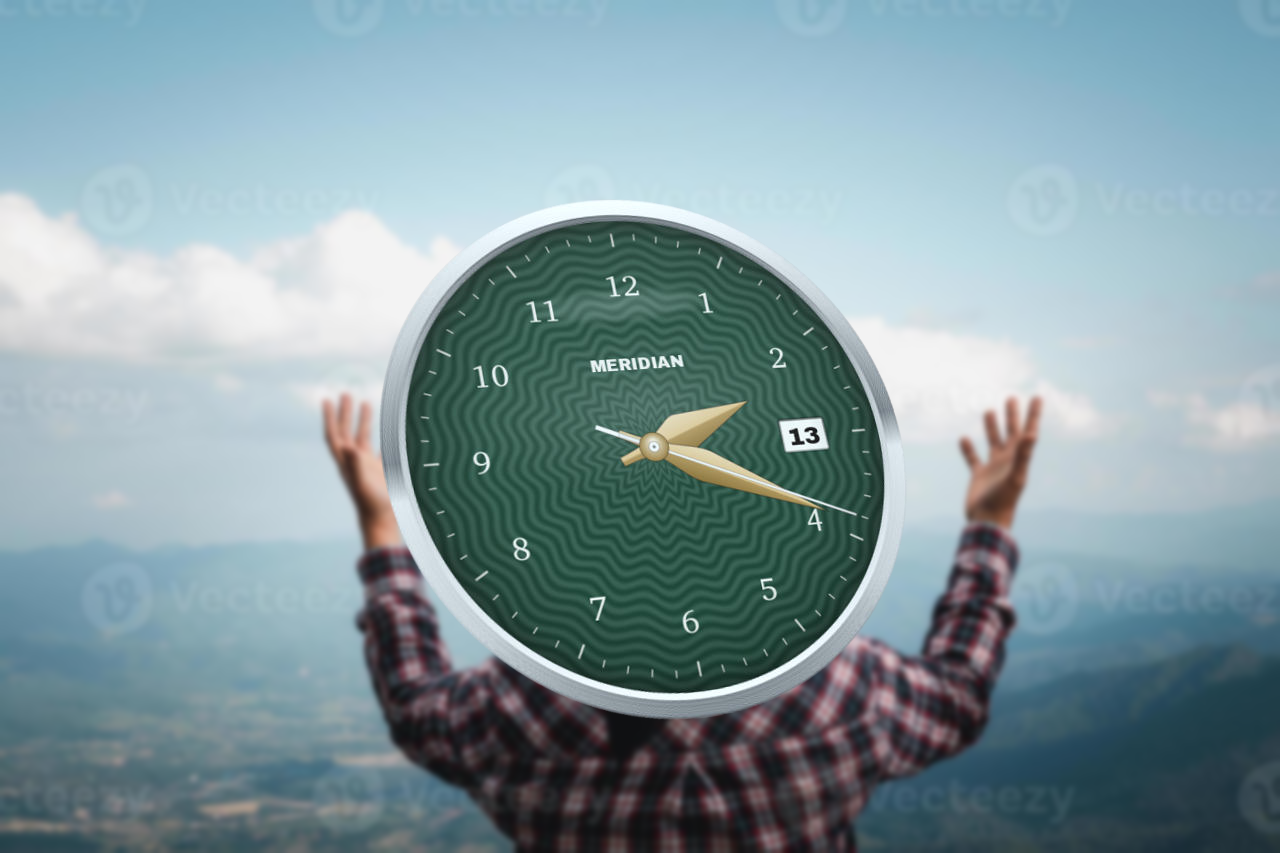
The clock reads **2:19:19**
